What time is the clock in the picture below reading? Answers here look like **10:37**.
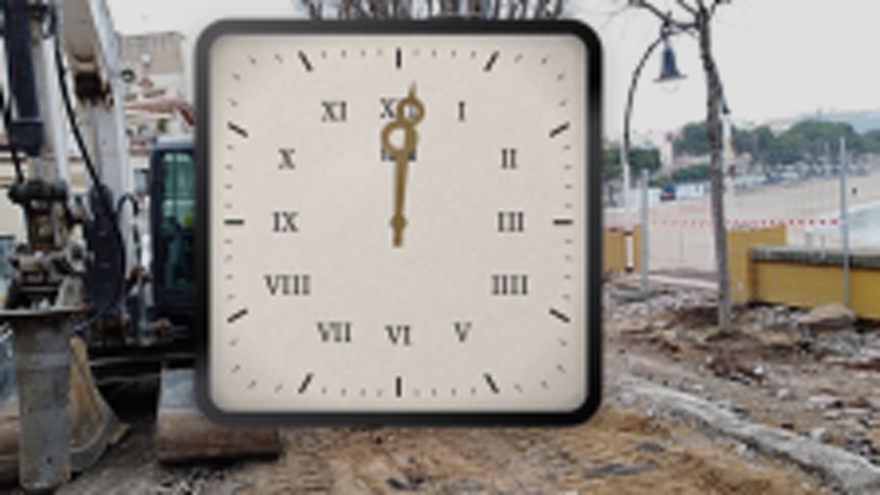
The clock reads **12:01**
